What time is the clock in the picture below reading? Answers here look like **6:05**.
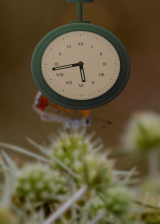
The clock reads **5:43**
